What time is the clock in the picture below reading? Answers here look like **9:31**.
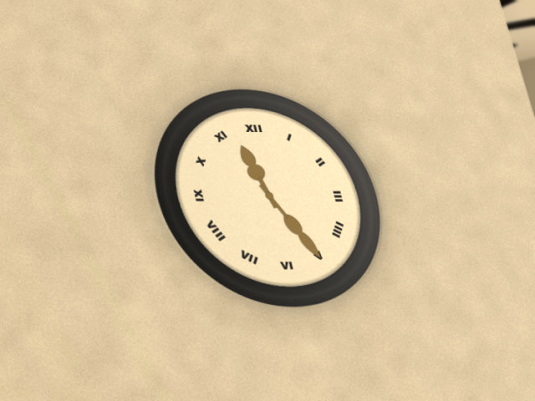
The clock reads **11:25**
